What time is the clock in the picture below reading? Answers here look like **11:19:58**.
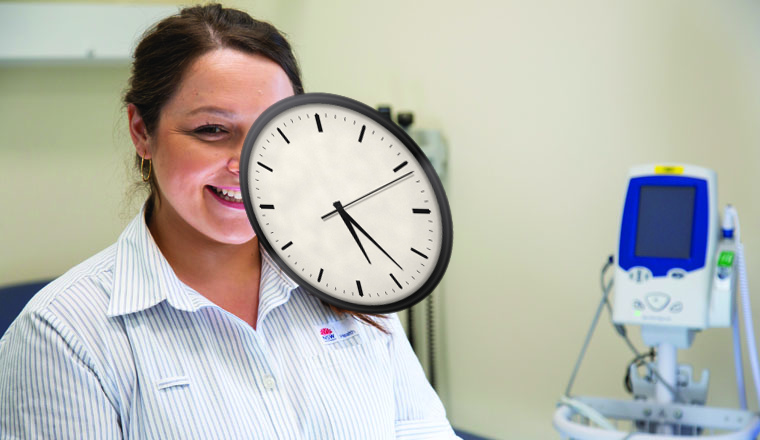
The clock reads **5:23:11**
